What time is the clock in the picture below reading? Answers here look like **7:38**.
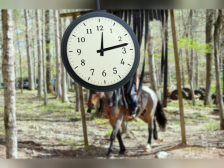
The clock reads **12:13**
